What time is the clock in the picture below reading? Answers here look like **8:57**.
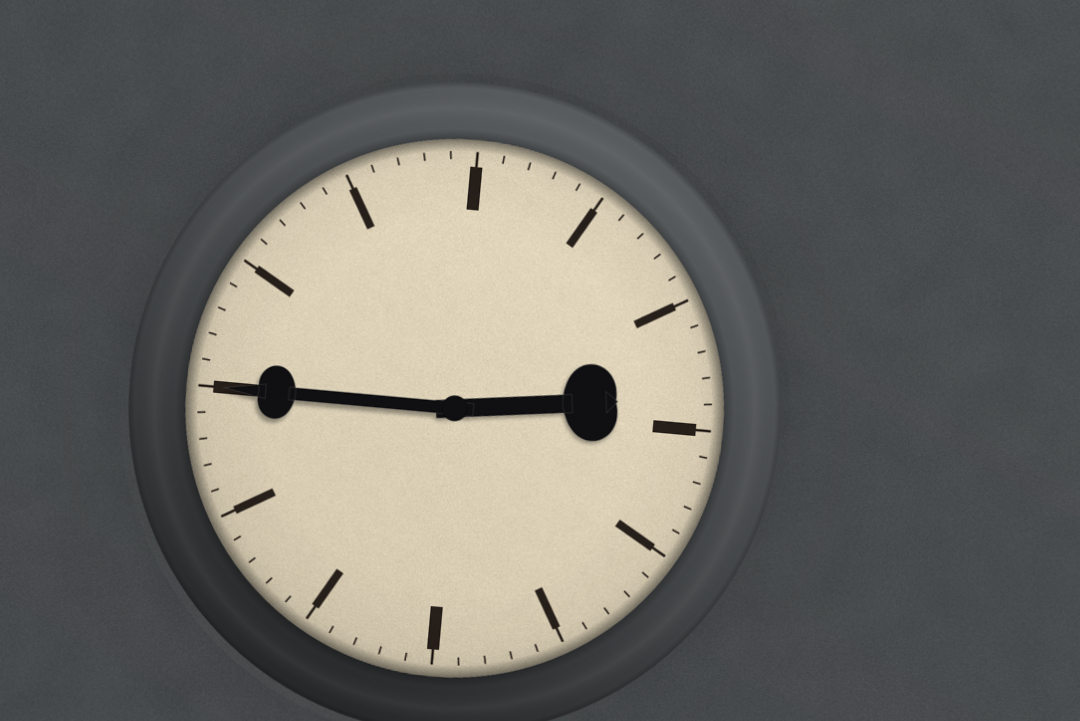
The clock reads **2:45**
